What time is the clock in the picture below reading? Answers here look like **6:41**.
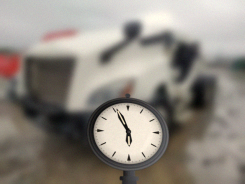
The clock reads **5:56**
